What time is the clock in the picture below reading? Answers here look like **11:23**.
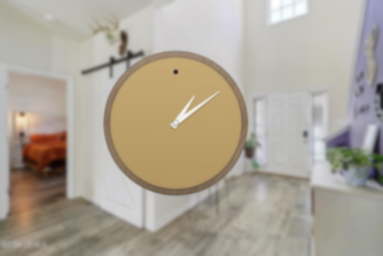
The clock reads **1:09**
